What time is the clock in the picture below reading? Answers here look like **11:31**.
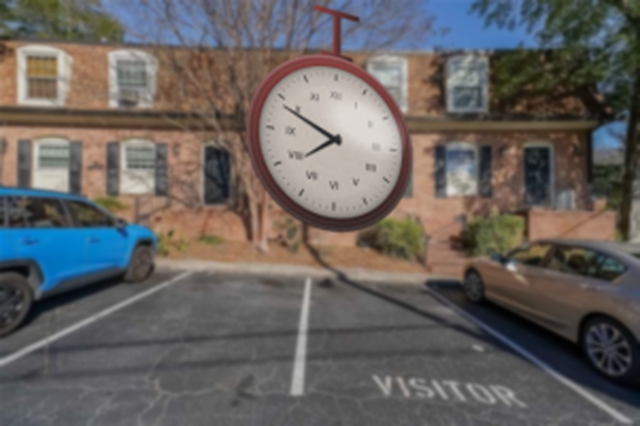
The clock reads **7:49**
